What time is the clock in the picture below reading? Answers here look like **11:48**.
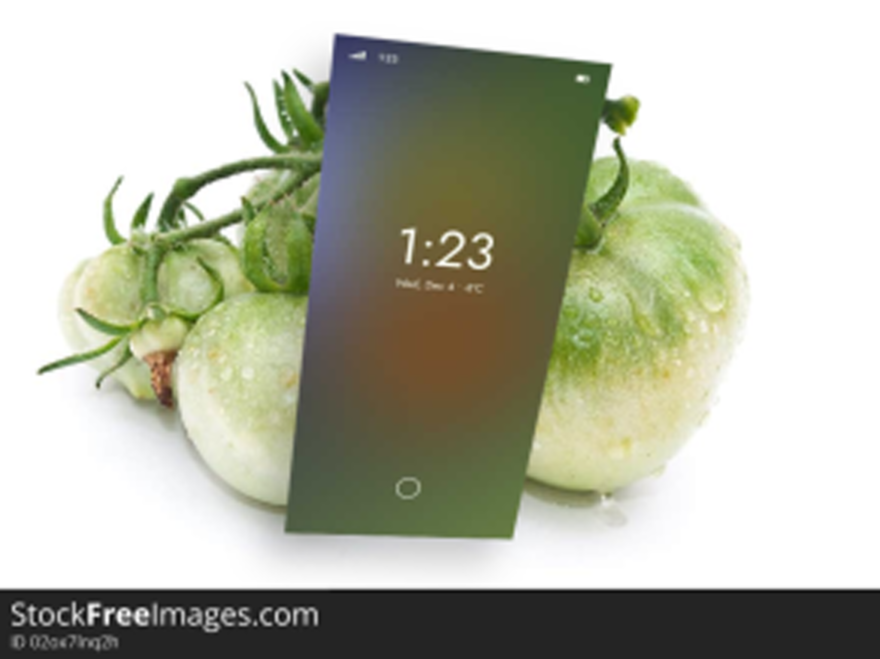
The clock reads **1:23**
